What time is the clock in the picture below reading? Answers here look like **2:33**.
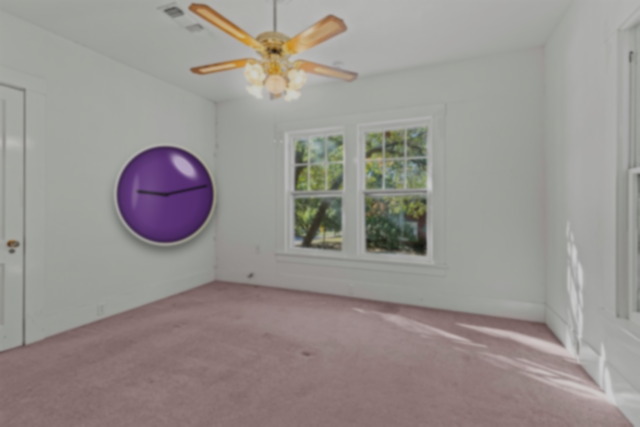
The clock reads **9:13**
